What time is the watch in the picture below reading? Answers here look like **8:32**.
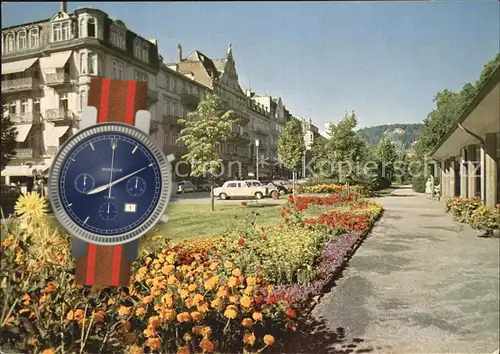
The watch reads **8:10**
